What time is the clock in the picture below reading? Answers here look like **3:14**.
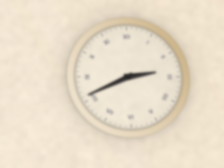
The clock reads **2:41**
